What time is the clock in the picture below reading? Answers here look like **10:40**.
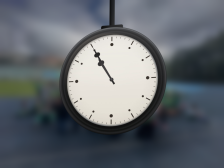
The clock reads **10:55**
